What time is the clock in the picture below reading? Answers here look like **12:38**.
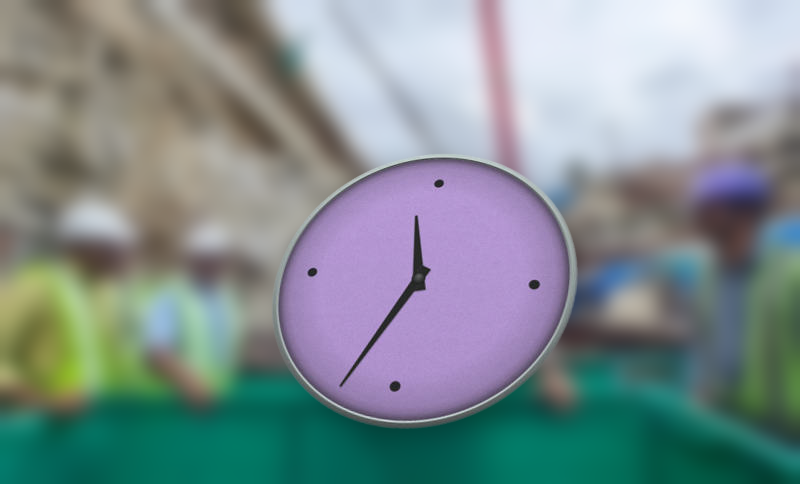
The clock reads **11:34**
